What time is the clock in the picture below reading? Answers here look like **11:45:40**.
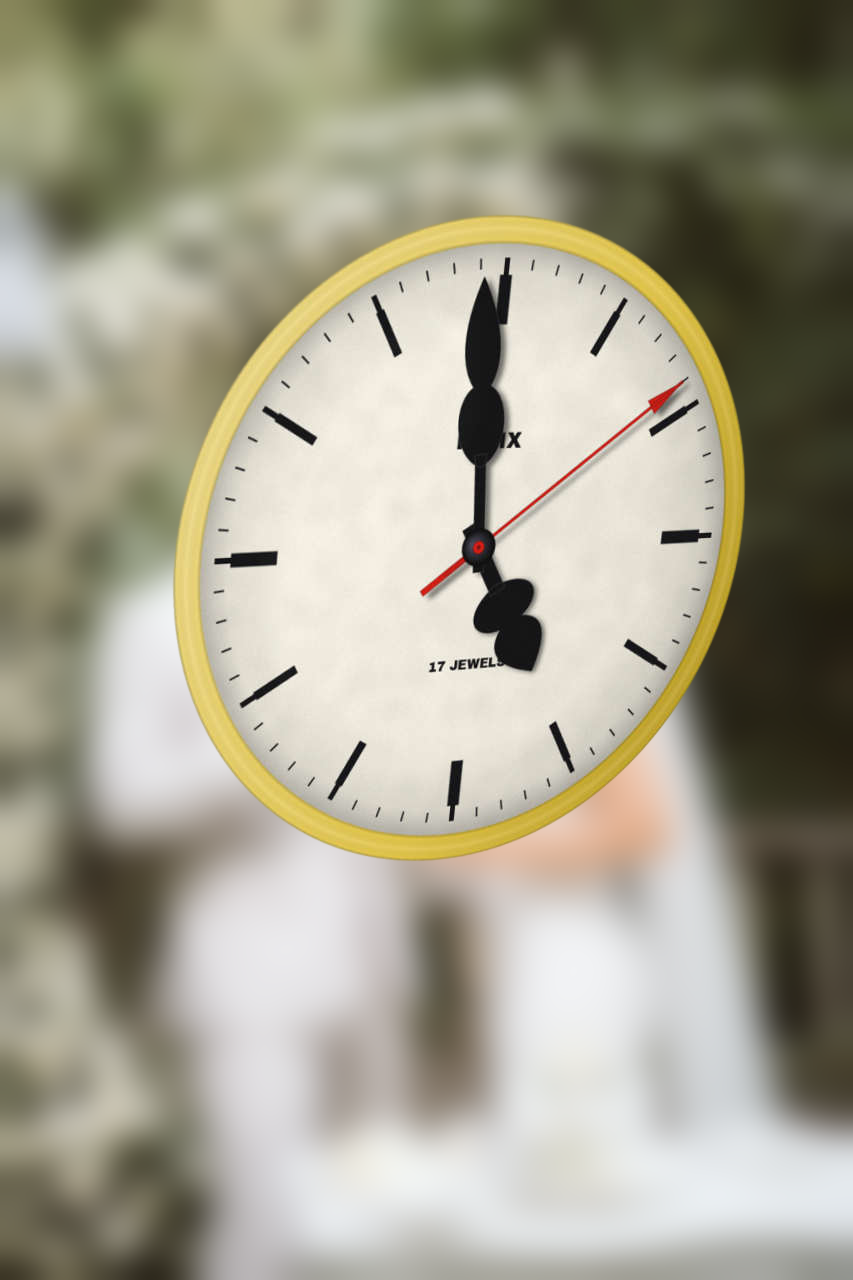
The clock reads **4:59:09**
